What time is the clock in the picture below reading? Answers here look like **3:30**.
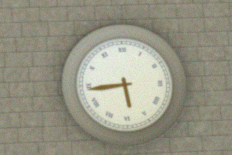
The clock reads **5:44**
